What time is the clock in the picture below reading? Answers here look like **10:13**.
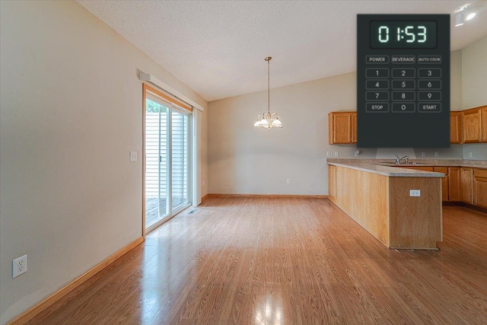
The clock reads **1:53**
